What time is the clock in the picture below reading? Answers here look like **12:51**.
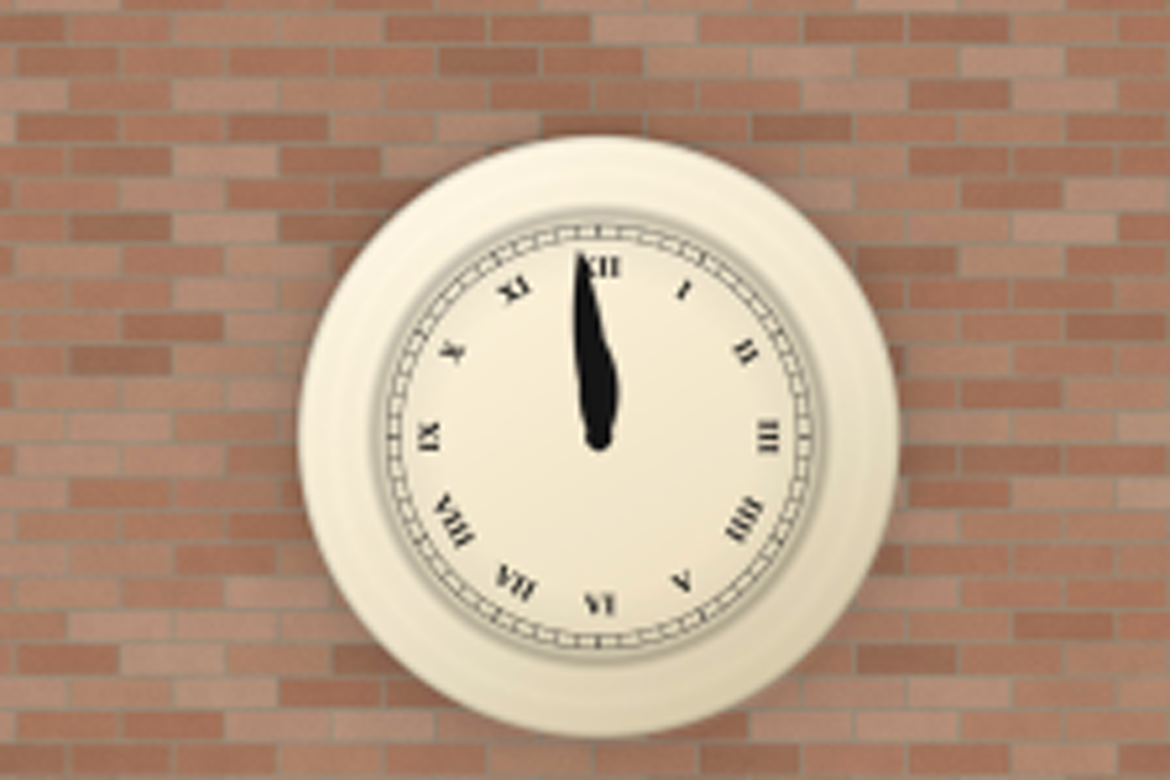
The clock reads **11:59**
